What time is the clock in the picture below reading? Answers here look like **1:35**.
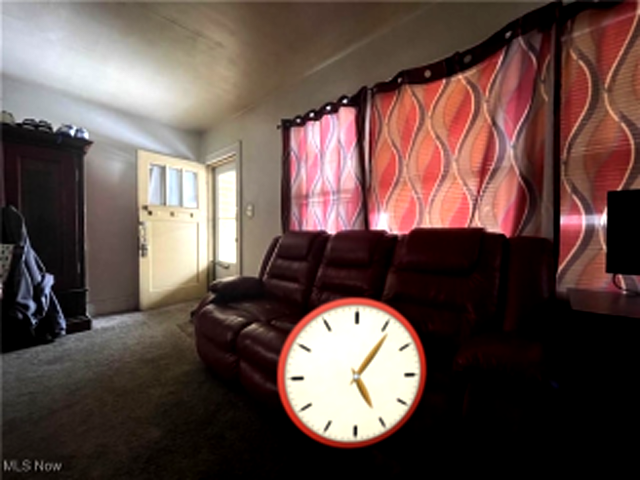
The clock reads **5:06**
